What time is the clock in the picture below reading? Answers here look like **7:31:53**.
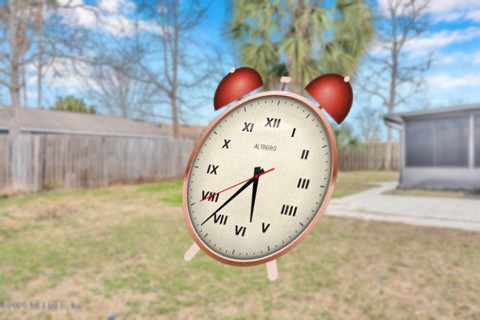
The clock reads **5:36:40**
